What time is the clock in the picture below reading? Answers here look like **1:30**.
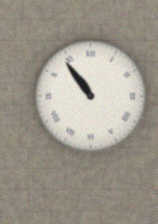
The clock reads **10:54**
